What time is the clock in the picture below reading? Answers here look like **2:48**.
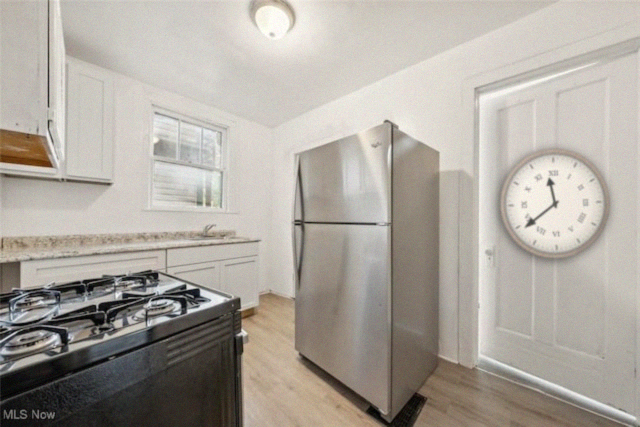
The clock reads **11:39**
